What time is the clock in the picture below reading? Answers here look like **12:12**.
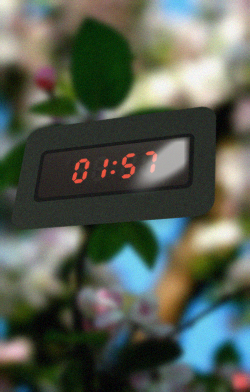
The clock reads **1:57**
